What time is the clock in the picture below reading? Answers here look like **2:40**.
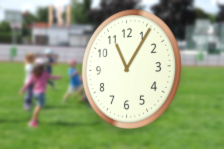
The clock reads **11:06**
